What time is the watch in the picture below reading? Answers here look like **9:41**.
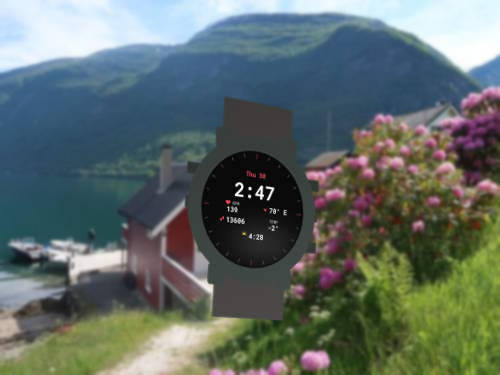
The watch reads **2:47**
